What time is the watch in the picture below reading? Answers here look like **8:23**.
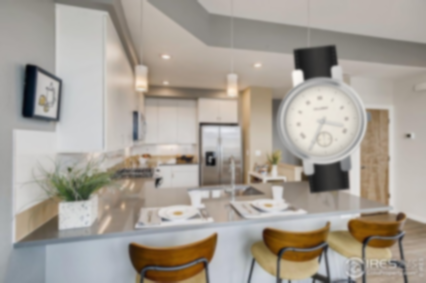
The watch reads **3:35**
